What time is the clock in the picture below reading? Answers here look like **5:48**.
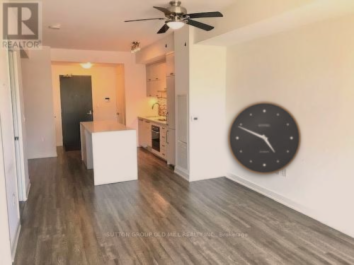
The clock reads **4:49**
